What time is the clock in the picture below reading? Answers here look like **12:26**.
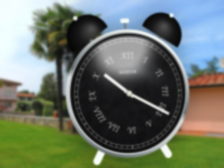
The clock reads **10:20**
